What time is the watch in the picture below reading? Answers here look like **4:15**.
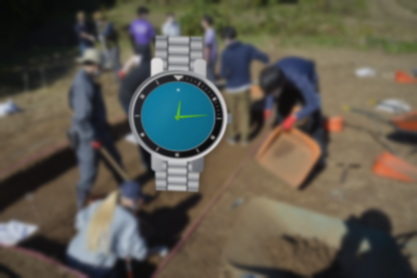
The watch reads **12:14**
